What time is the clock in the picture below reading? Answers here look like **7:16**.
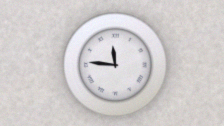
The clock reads **11:46**
